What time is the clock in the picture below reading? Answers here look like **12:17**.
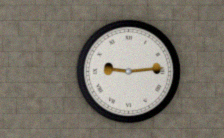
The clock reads **9:14**
